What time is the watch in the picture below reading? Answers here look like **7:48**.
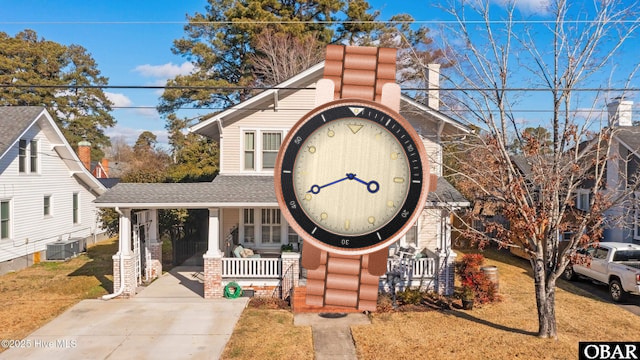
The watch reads **3:41**
